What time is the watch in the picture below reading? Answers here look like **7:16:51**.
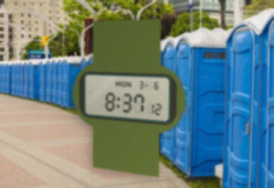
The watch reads **8:37:12**
